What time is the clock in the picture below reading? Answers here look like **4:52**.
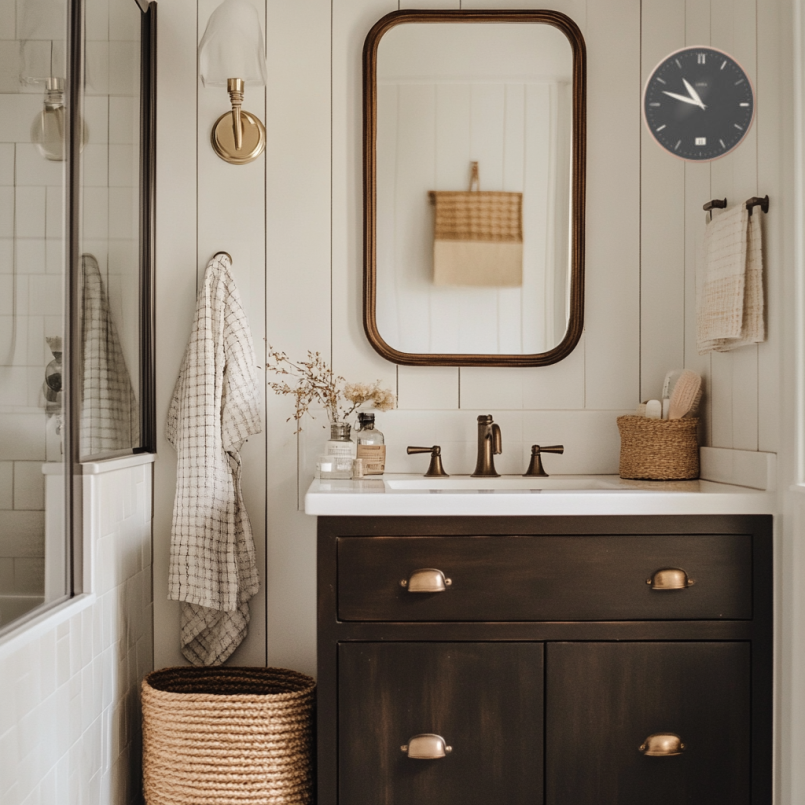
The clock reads **10:48**
